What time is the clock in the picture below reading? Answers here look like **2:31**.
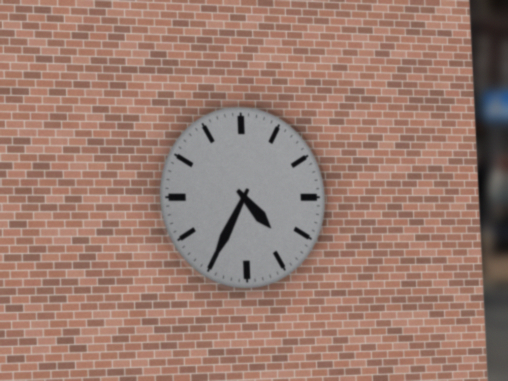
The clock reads **4:35**
